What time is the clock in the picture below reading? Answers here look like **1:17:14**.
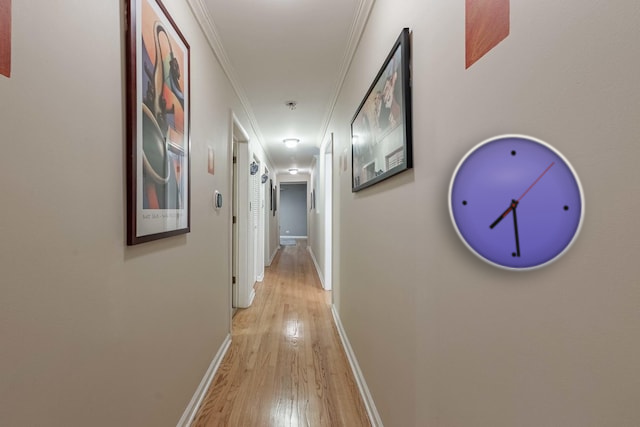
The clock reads **7:29:07**
